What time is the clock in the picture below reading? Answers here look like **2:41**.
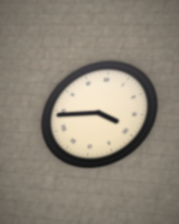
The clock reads **3:44**
